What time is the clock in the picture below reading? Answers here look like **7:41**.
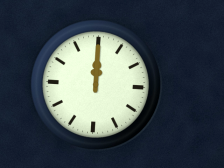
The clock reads **12:00**
